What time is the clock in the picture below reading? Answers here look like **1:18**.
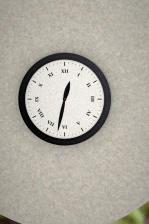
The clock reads **12:32**
